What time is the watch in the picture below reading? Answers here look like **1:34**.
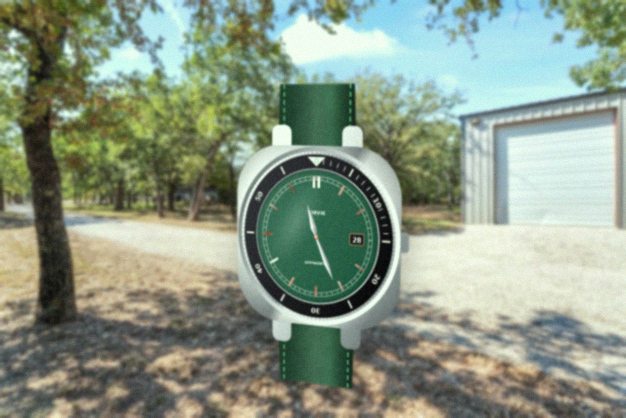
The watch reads **11:26**
